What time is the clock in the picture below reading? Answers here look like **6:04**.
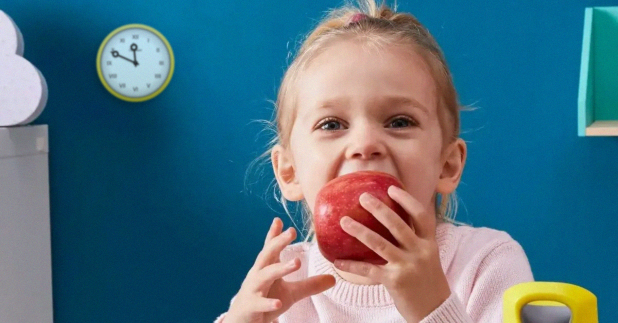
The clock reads **11:49**
